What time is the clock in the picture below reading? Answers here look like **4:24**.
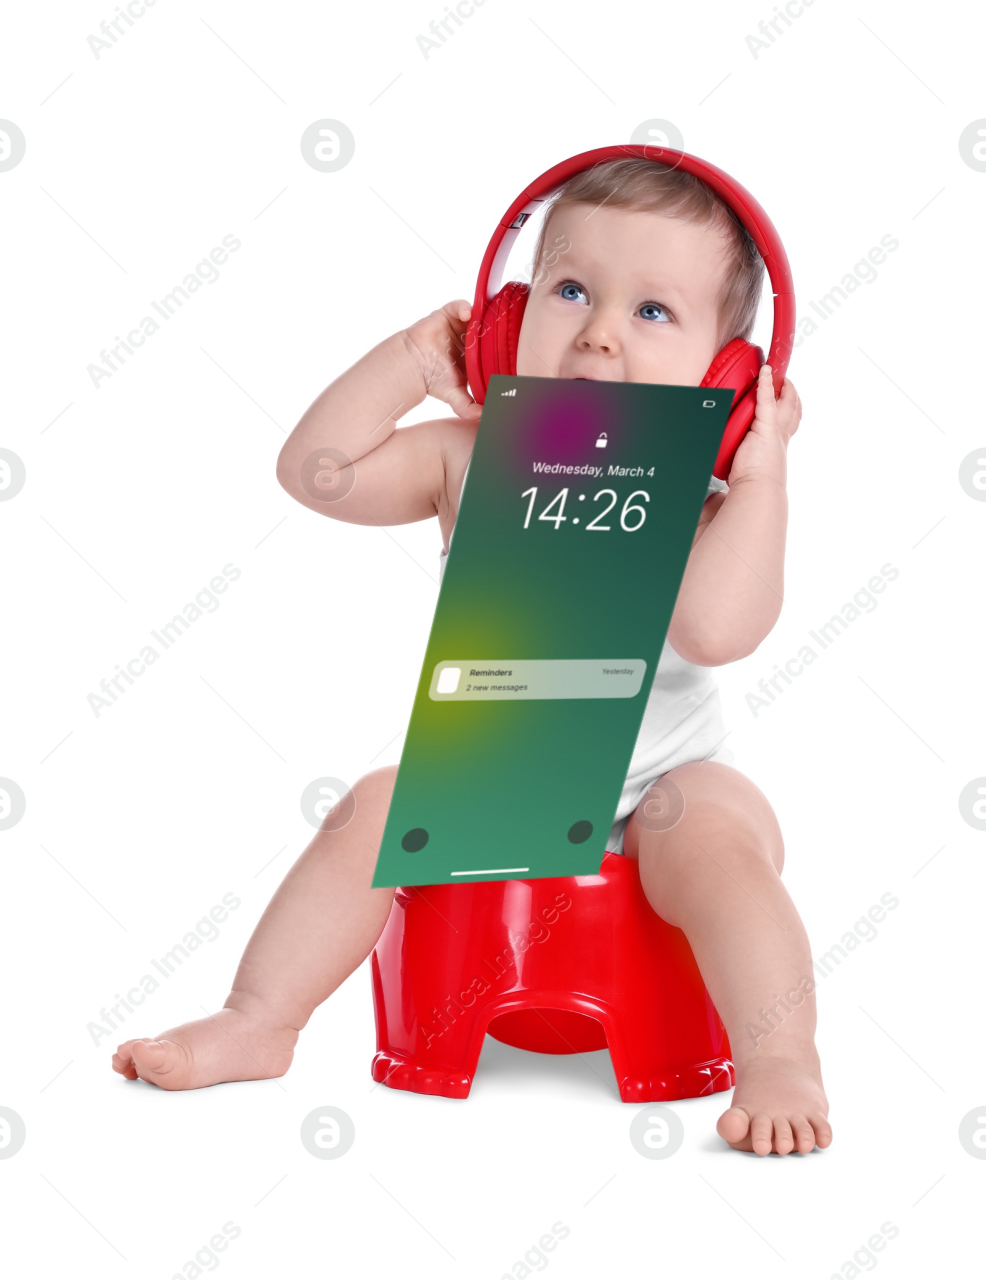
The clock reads **14:26**
